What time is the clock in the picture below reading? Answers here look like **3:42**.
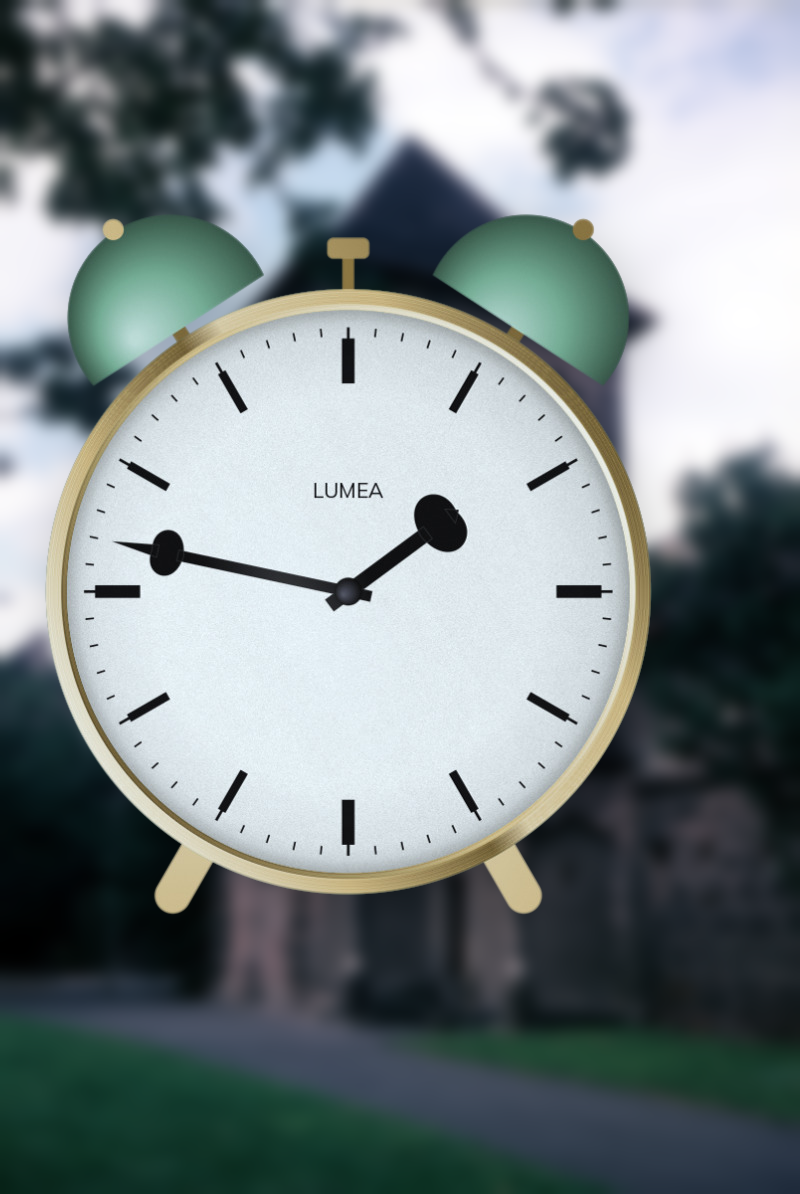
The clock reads **1:47**
